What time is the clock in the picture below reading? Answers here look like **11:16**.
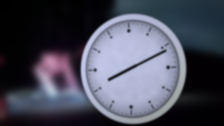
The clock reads **8:11**
